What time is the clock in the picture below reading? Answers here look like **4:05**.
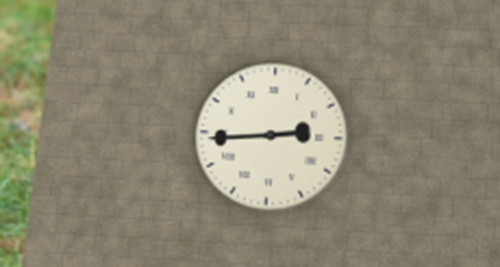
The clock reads **2:44**
